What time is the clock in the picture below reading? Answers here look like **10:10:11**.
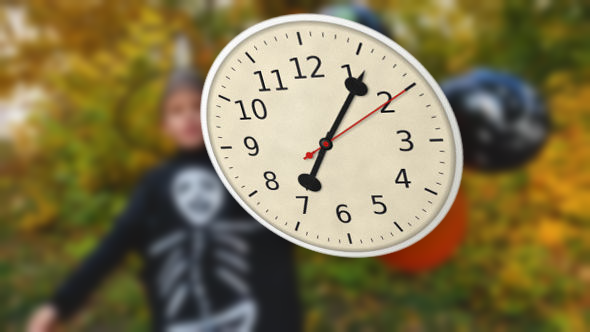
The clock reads **7:06:10**
